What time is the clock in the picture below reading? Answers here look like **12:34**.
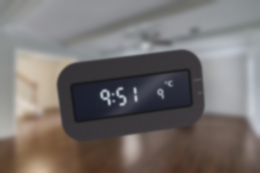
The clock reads **9:51**
